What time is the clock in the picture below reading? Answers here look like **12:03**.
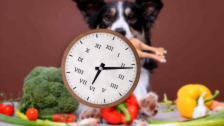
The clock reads **6:11**
